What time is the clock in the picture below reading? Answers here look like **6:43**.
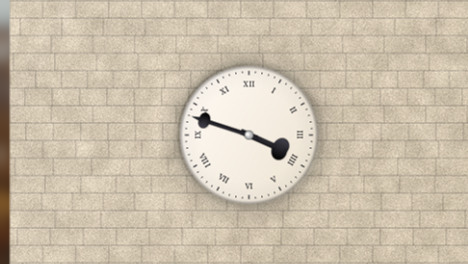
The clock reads **3:48**
